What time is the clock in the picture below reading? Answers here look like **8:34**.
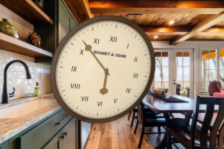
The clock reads **5:52**
